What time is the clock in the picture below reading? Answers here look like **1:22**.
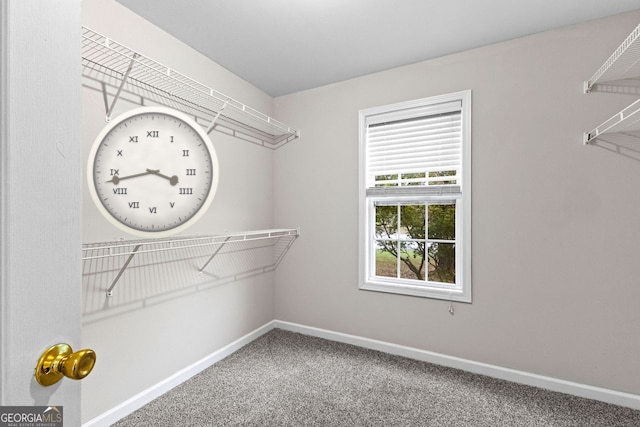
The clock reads **3:43**
